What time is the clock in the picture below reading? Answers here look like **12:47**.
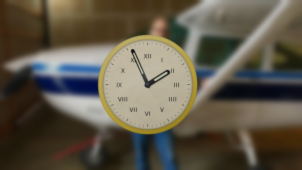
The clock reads **1:56**
